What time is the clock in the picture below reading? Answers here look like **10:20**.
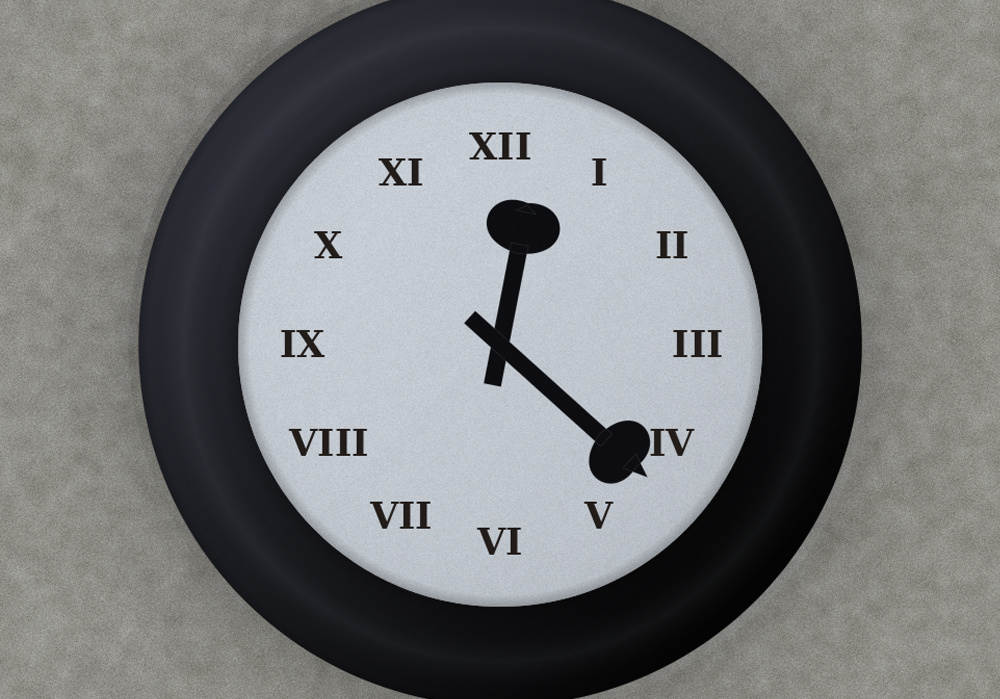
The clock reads **12:22**
